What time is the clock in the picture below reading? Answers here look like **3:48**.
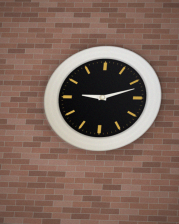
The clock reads **9:12**
